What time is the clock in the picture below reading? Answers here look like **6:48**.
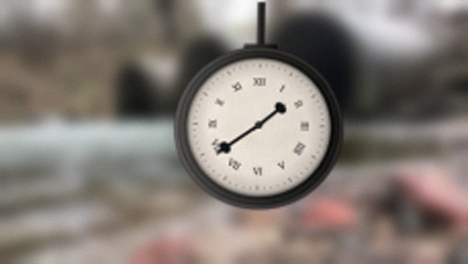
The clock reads **1:39**
